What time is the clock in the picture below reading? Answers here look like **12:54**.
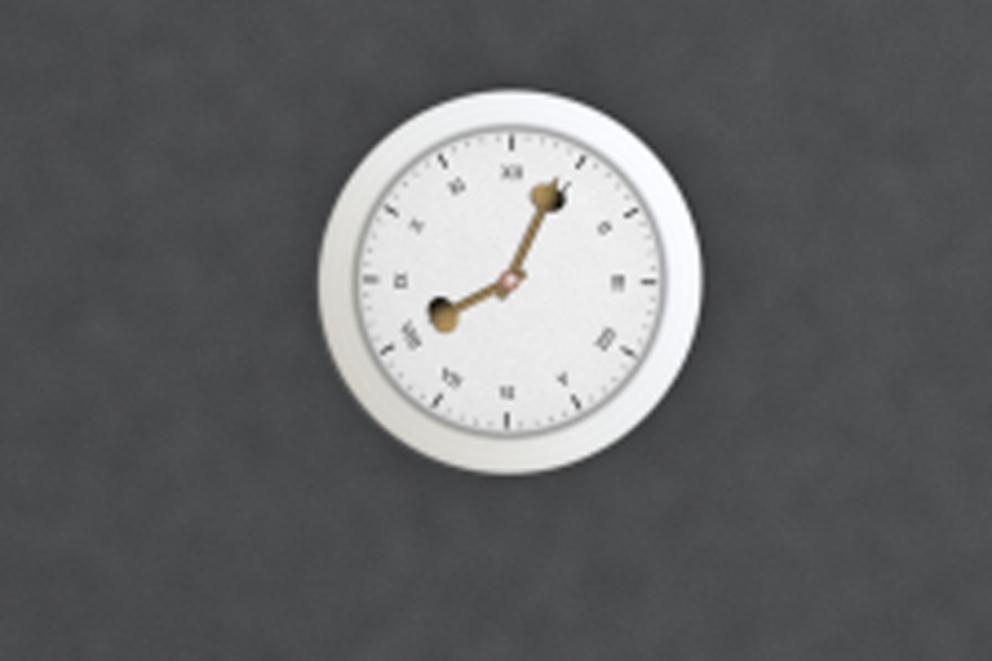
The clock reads **8:04**
